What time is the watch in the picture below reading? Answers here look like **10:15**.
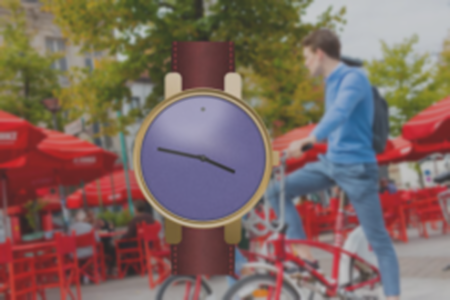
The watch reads **3:47**
